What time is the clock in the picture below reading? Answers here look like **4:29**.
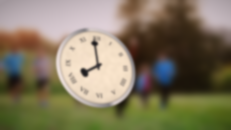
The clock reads **7:59**
